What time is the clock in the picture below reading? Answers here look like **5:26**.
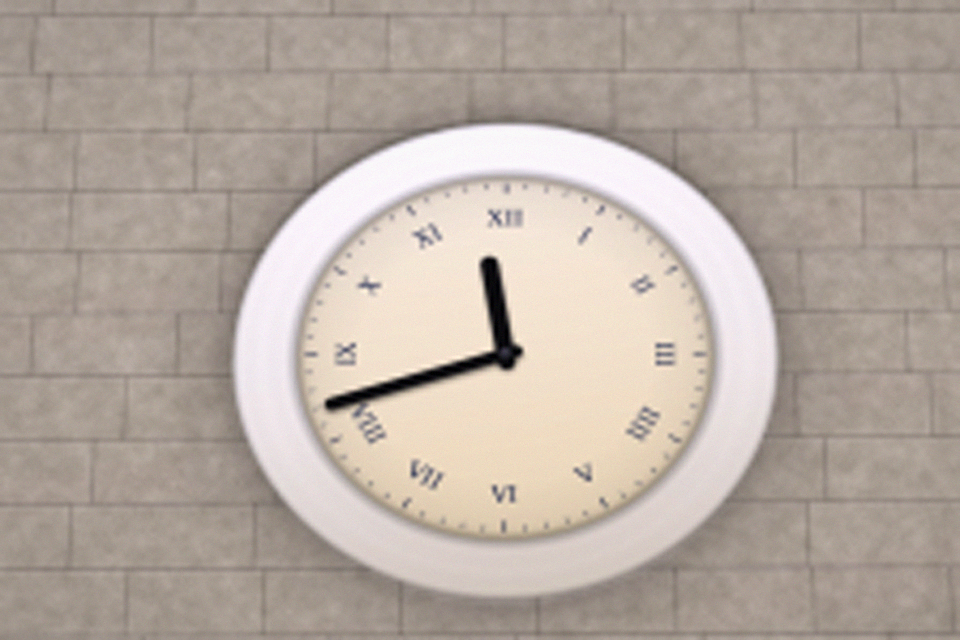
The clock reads **11:42**
